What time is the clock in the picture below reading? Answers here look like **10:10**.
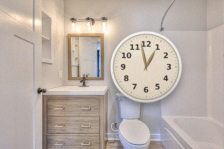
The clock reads **12:58**
